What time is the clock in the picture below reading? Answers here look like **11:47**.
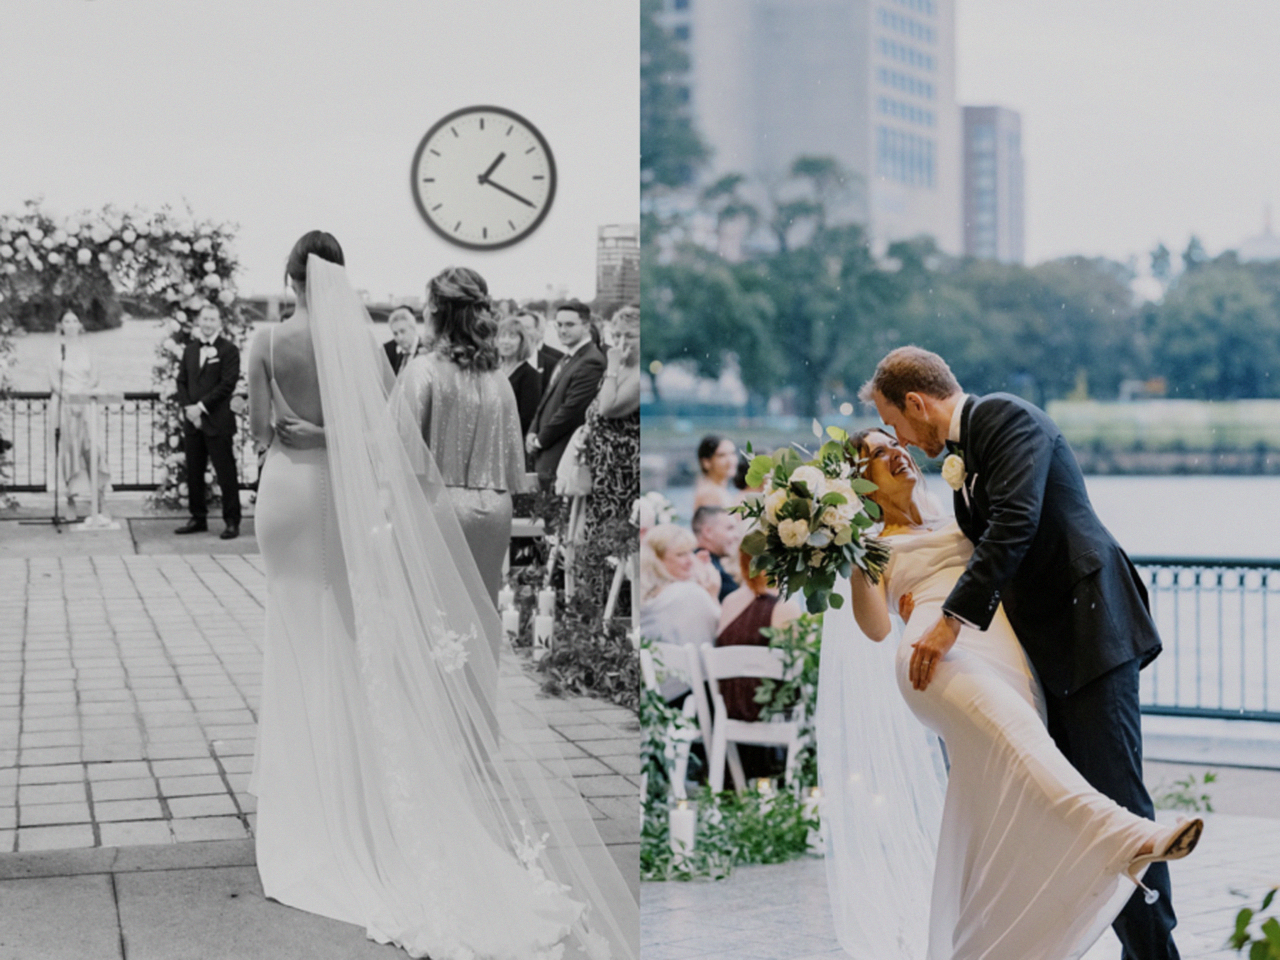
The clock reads **1:20**
